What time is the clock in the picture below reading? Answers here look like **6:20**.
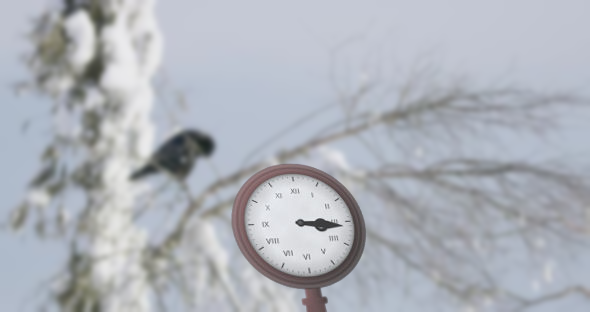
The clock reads **3:16**
